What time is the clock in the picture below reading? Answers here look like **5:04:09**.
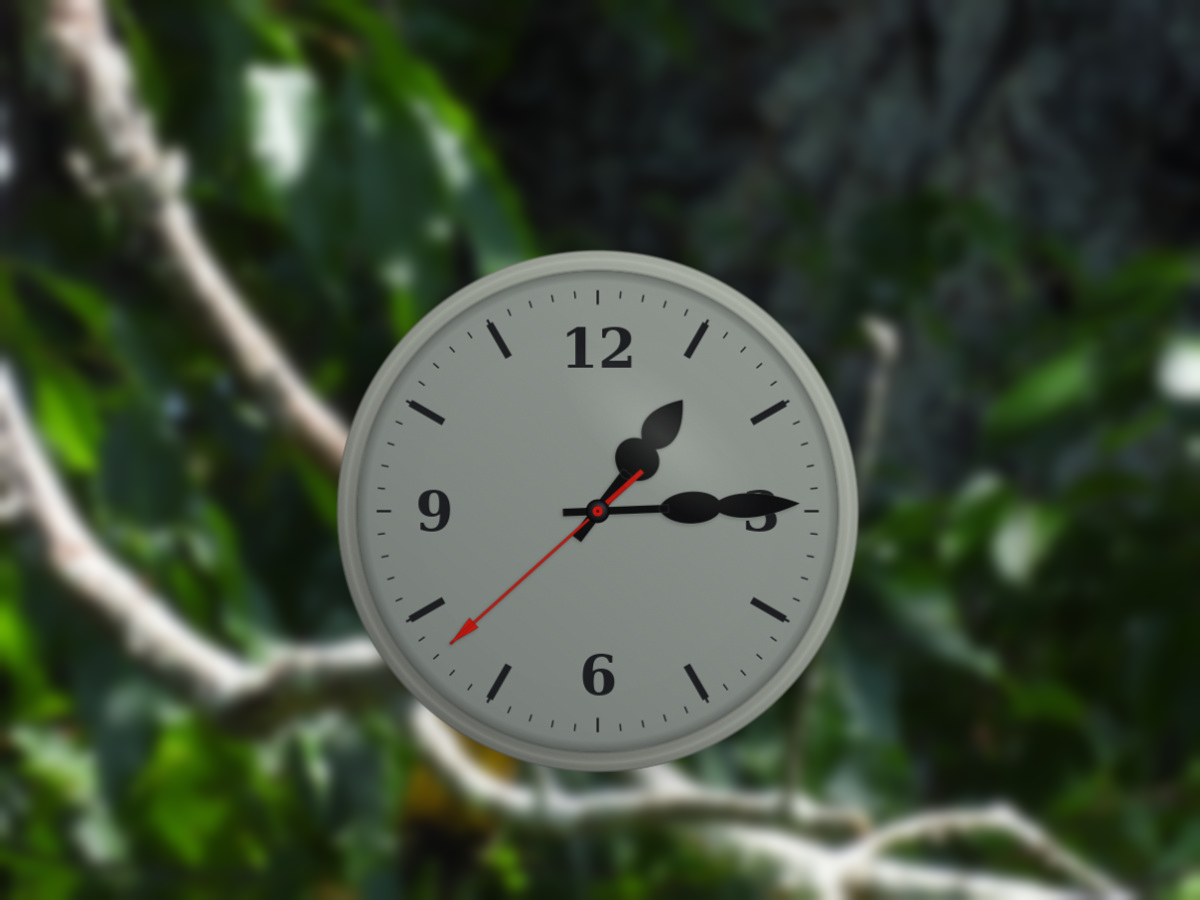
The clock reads **1:14:38**
